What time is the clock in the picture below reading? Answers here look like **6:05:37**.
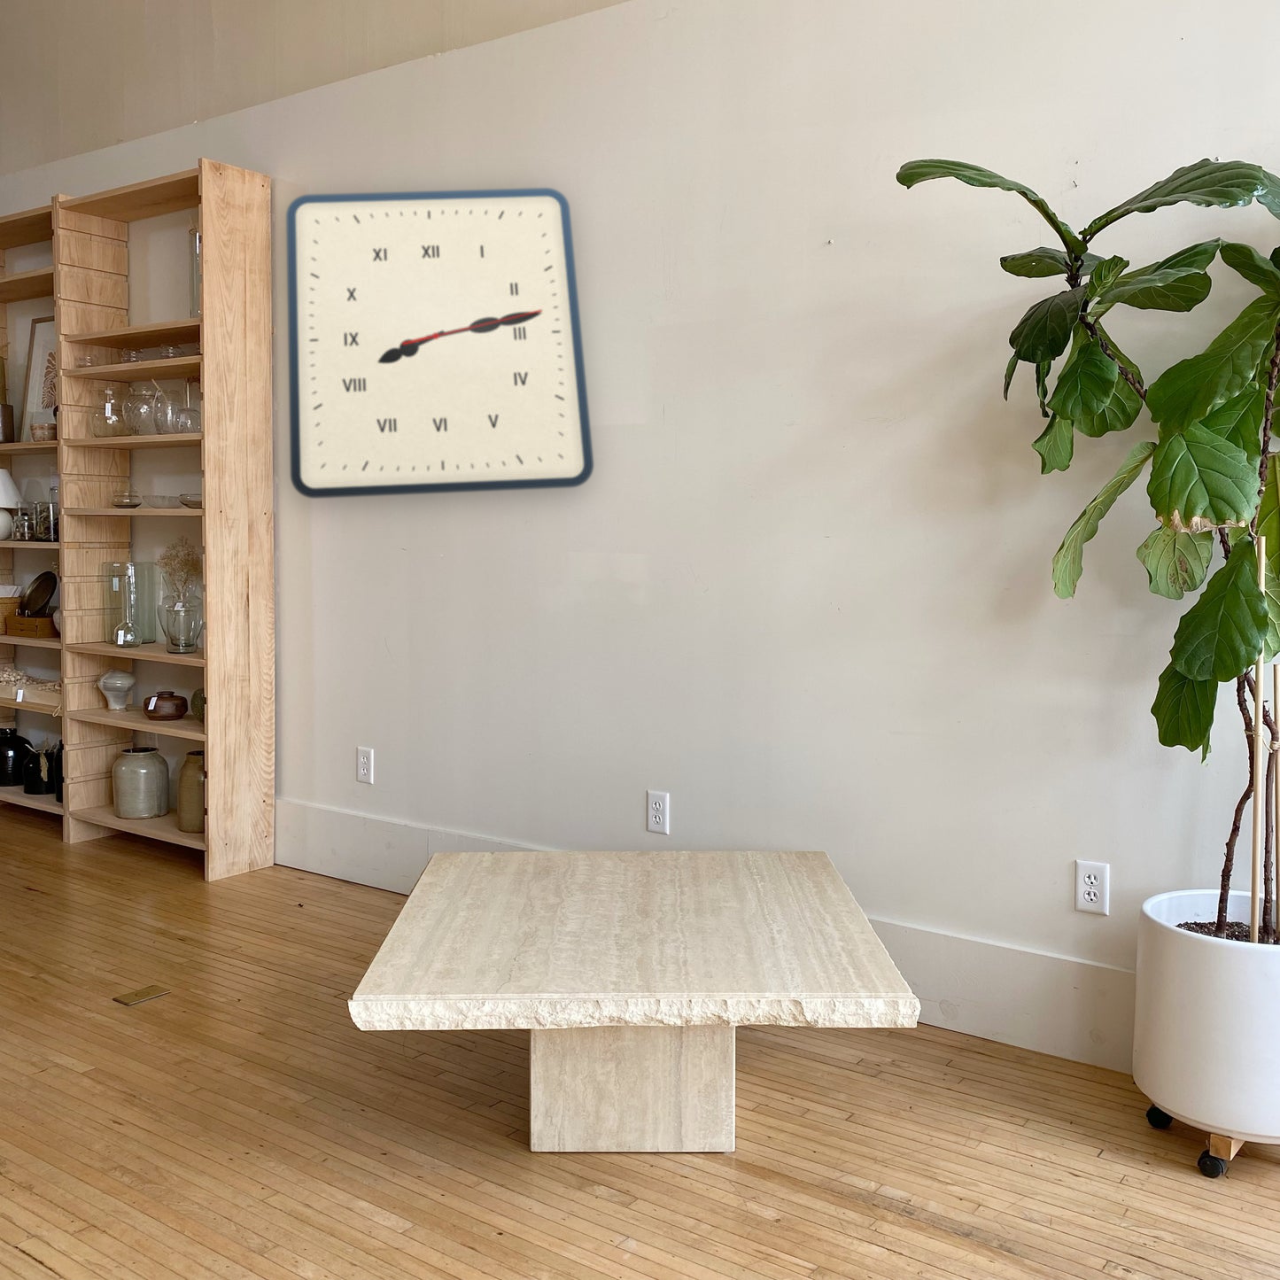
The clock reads **8:13:13**
